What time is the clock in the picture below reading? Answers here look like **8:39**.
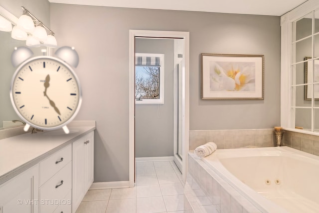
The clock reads **12:24**
